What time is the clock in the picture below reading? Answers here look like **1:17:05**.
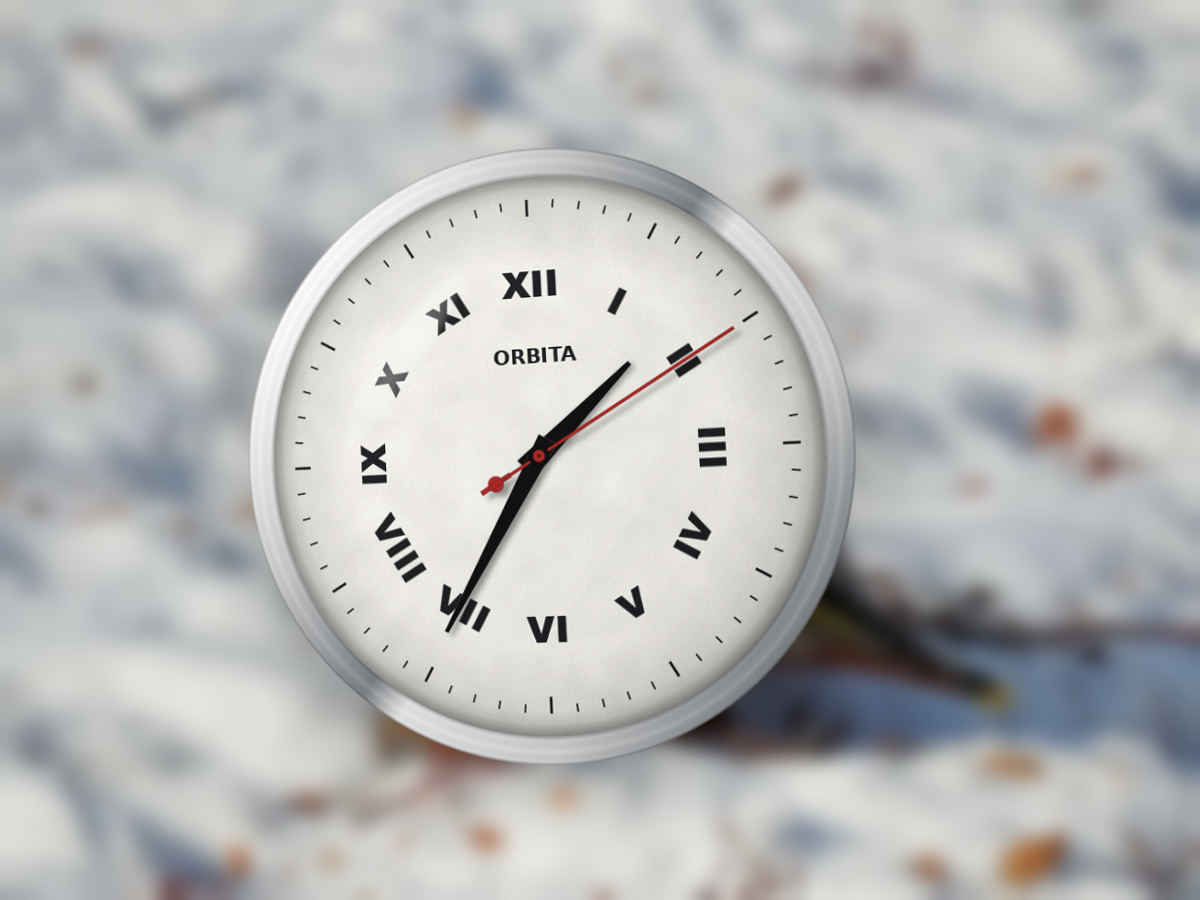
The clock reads **1:35:10**
